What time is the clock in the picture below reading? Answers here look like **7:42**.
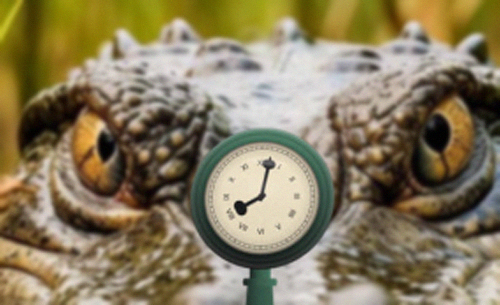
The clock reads **8:02**
